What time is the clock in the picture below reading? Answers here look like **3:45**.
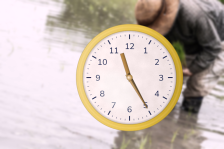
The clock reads **11:25**
